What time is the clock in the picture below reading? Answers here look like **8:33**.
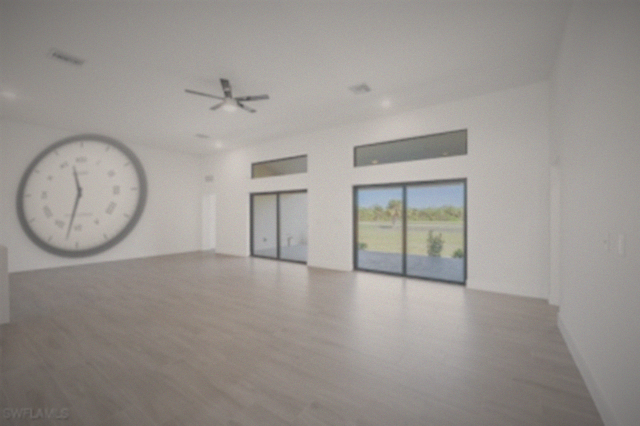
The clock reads **11:32**
